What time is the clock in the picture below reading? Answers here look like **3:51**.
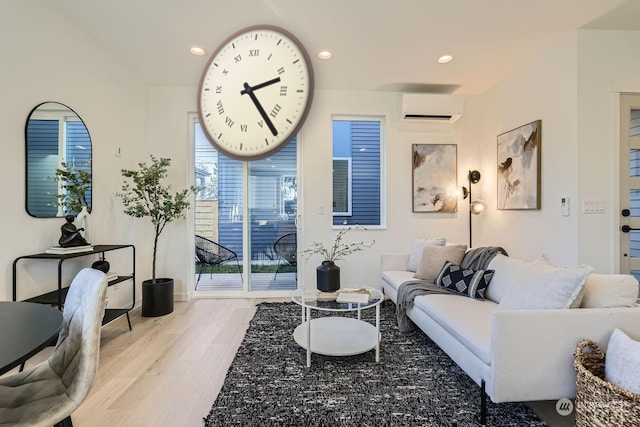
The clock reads **2:23**
